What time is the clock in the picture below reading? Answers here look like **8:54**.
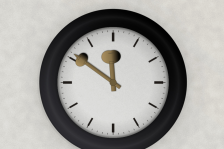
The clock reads **11:51**
